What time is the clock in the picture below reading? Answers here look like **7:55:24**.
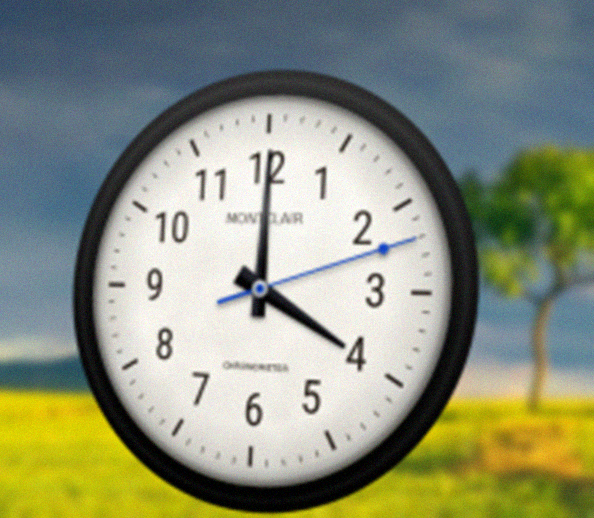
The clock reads **4:00:12**
